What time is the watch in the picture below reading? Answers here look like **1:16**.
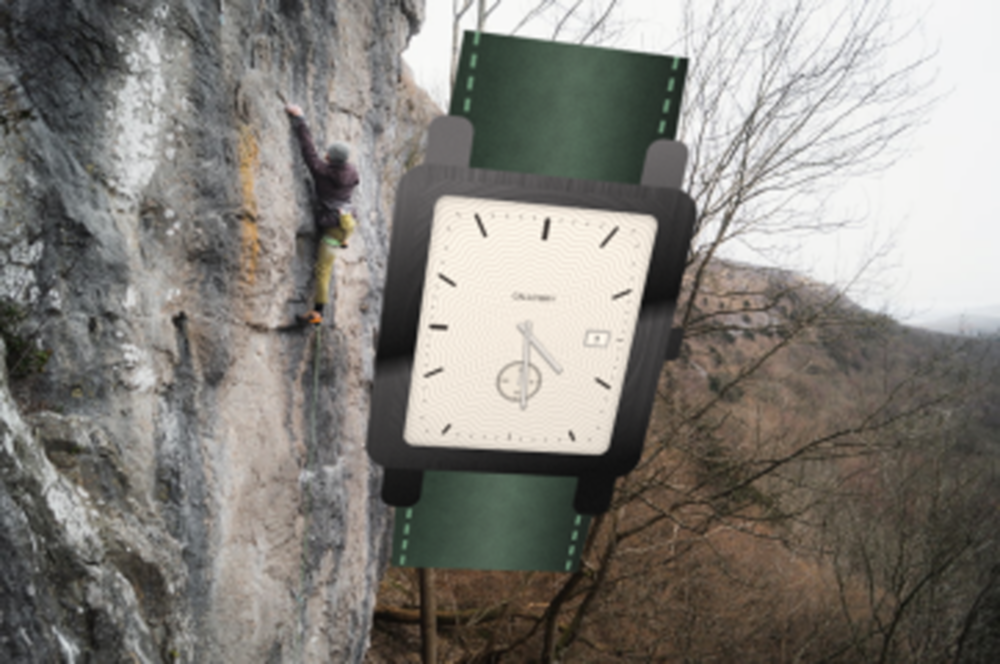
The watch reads **4:29**
